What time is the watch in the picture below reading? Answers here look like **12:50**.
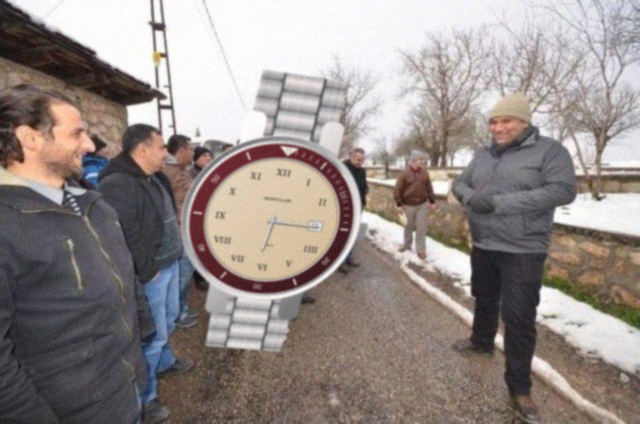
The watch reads **6:15**
